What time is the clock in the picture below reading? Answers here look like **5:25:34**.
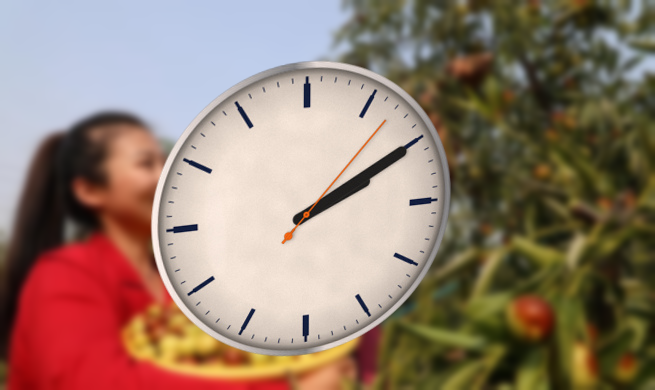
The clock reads **2:10:07**
